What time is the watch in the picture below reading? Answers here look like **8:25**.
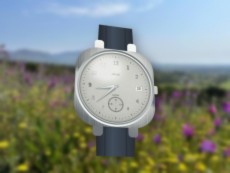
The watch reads **8:38**
